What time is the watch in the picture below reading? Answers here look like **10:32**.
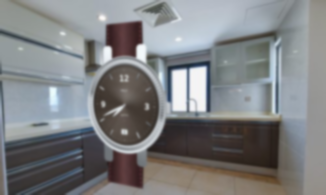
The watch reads **7:41**
